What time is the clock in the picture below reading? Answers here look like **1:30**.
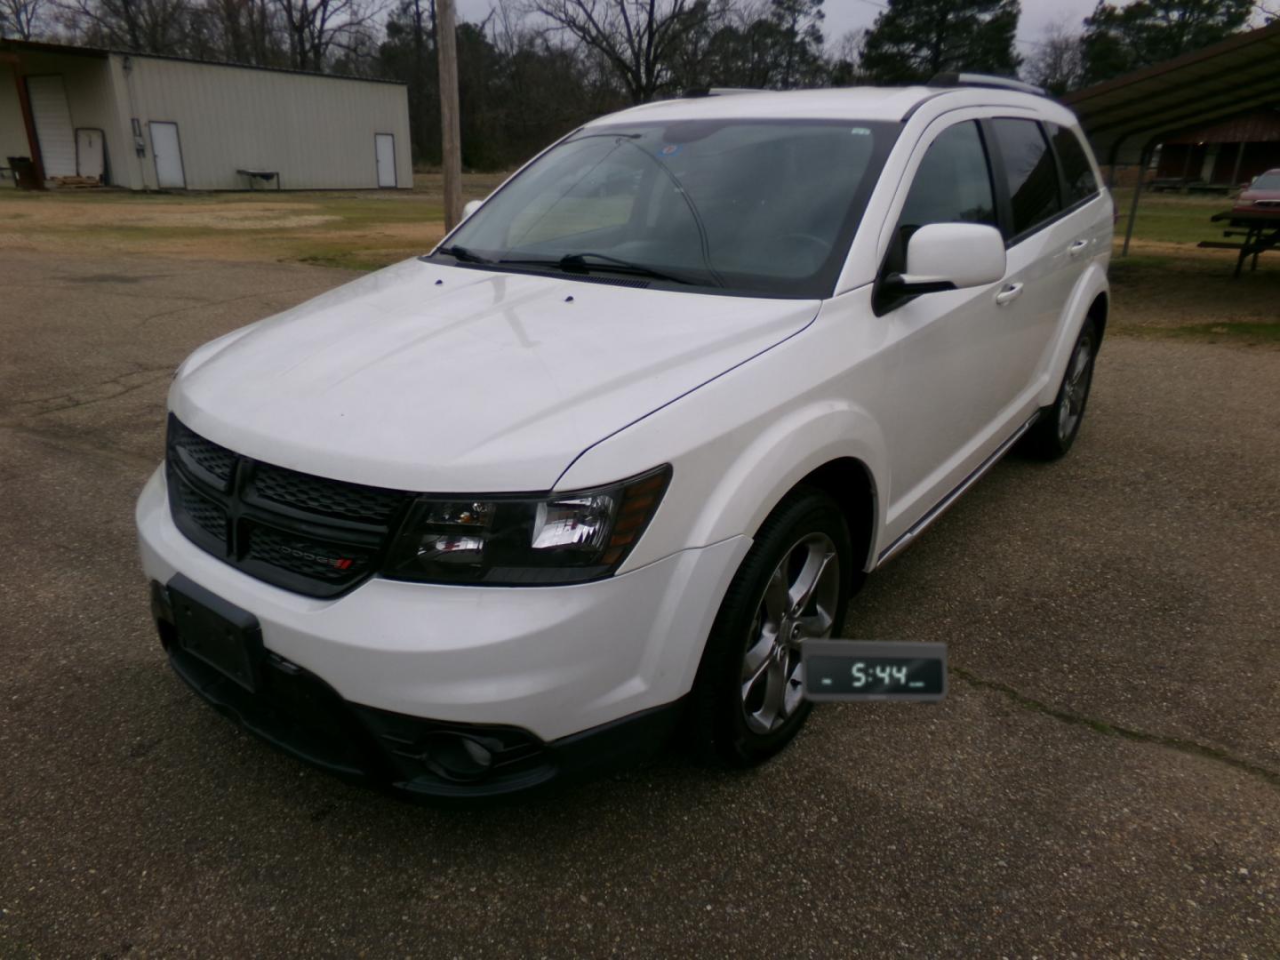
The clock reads **5:44**
